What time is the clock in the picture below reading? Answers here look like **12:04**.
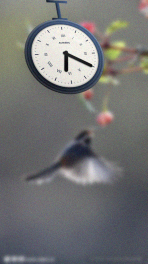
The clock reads **6:20**
